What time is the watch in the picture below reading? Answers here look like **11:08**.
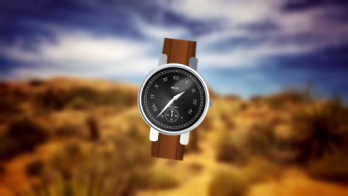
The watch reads **1:36**
